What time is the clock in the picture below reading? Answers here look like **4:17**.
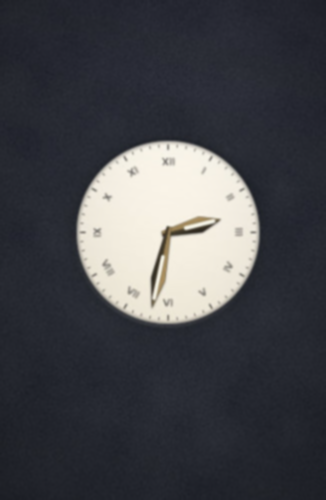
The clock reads **2:32**
